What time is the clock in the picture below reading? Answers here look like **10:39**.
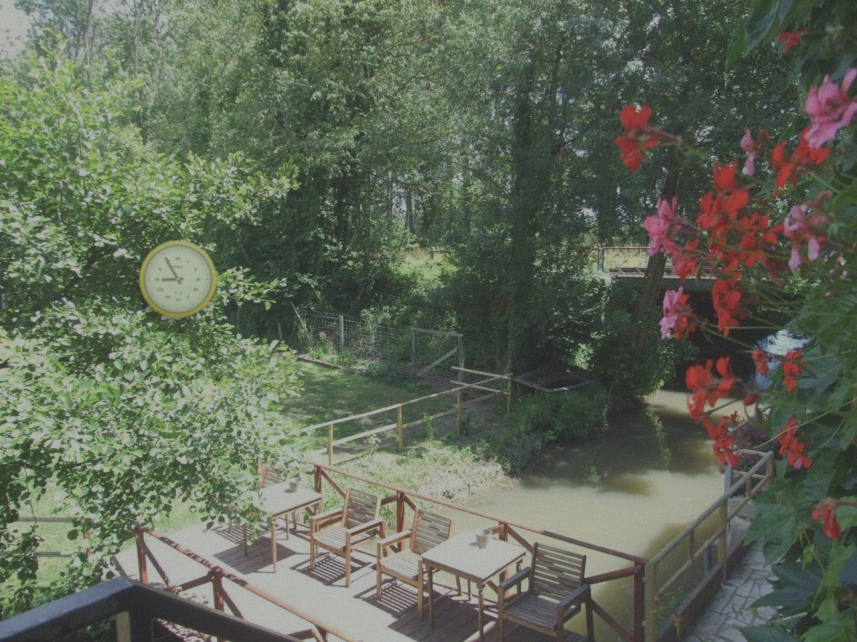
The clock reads **8:55**
